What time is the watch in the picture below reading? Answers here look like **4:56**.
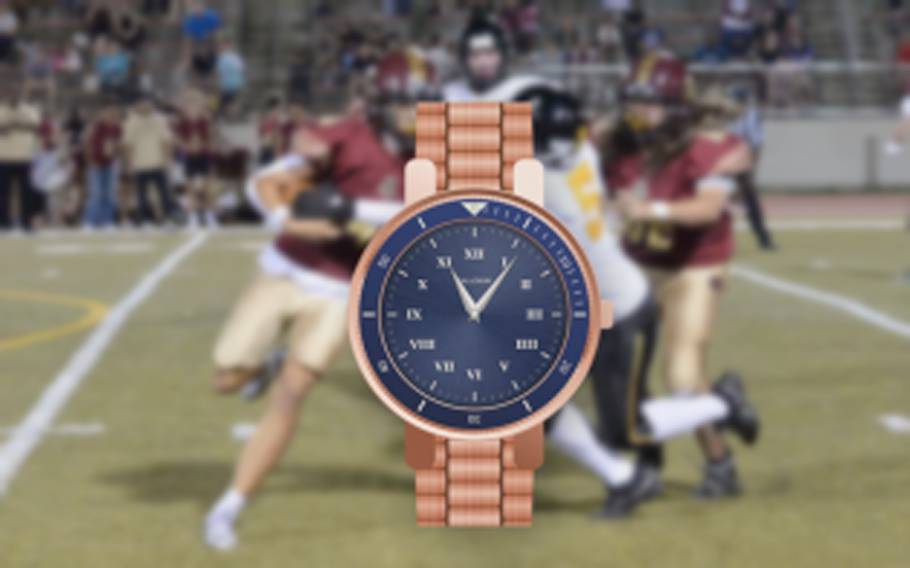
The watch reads **11:06**
